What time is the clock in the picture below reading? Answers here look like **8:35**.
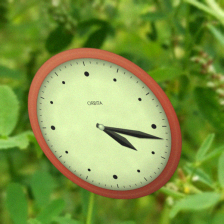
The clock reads **4:17**
